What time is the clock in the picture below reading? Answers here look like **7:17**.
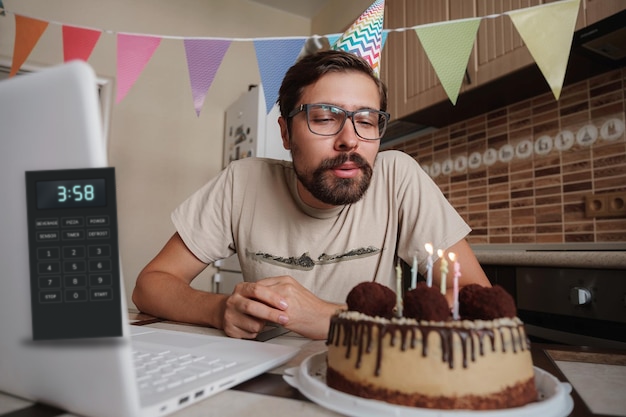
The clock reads **3:58**
